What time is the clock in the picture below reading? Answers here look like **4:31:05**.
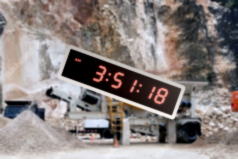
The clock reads **3:51:18**
